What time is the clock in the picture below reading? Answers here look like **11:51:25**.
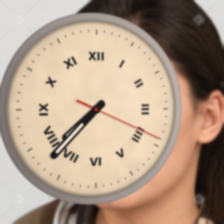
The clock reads **7:37:19**
